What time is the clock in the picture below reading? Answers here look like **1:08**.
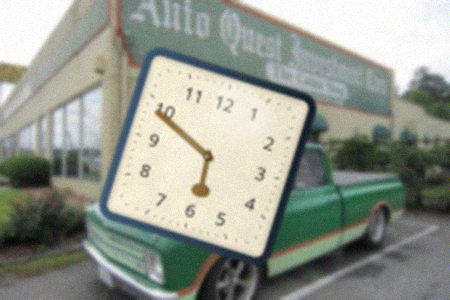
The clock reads **5:49**
